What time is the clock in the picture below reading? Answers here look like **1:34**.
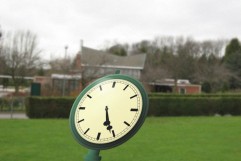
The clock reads **5:26**
